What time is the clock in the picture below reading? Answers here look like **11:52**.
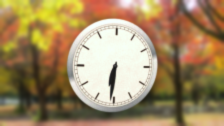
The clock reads **6:31**
